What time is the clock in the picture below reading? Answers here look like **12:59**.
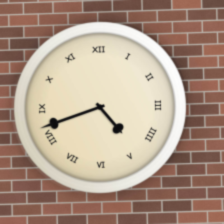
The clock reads **4:42**
